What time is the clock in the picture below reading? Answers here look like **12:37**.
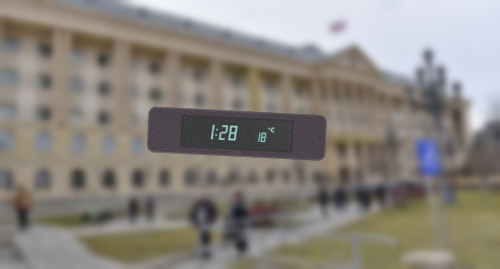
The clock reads **1:28**
